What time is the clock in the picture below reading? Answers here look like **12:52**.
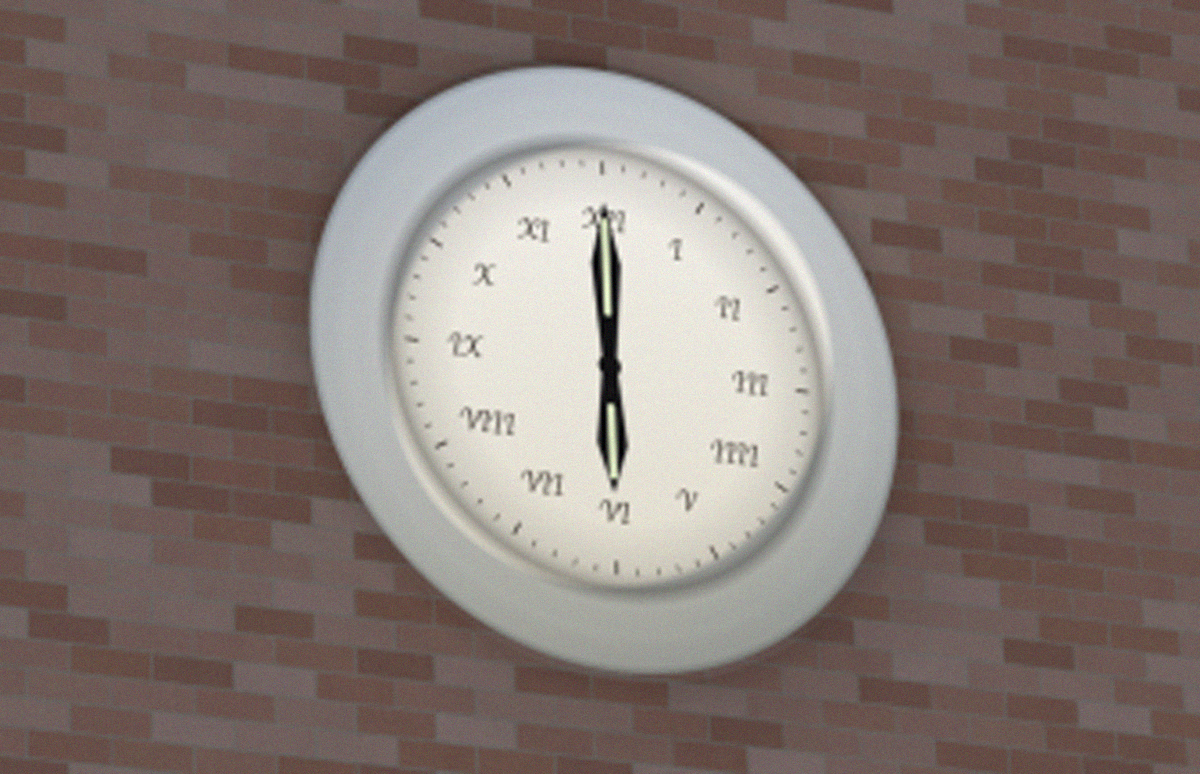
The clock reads **6:00**
